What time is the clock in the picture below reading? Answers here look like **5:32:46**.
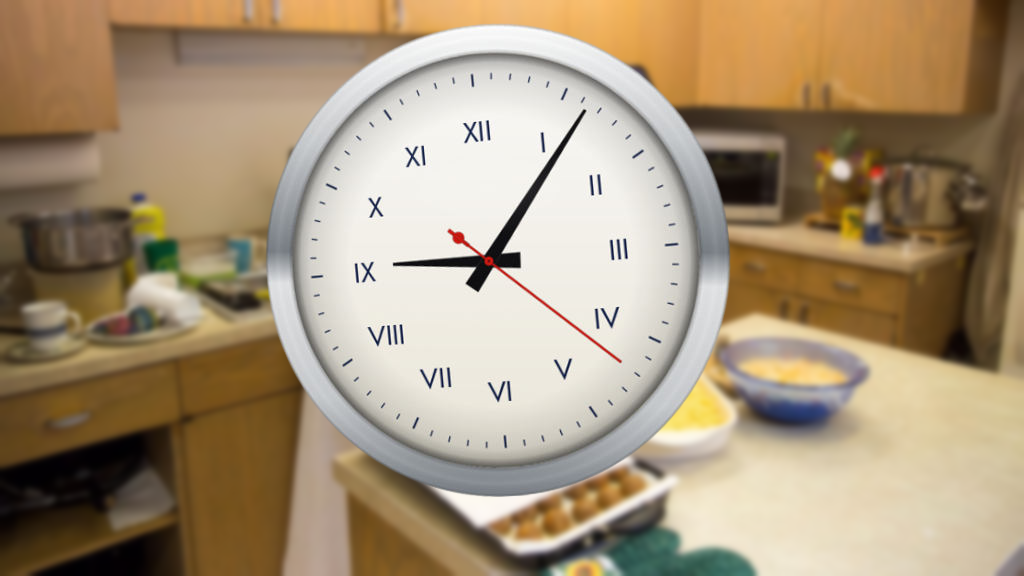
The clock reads **9:06:22**
